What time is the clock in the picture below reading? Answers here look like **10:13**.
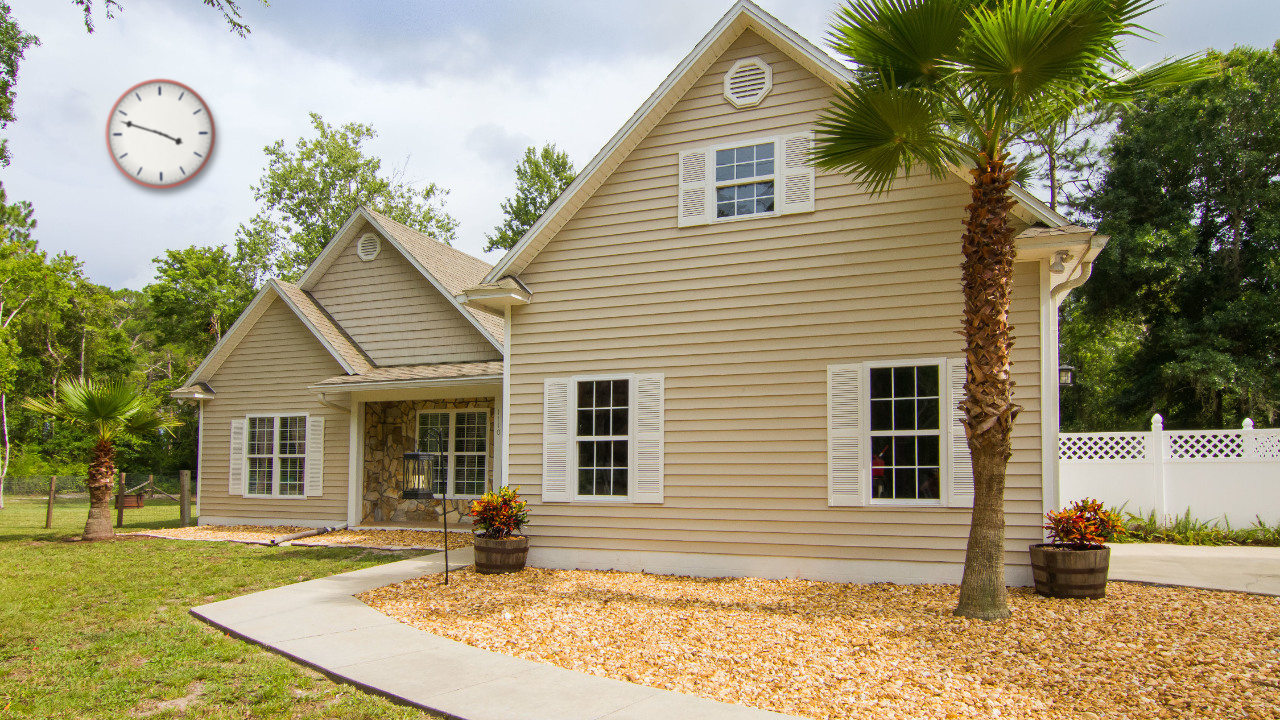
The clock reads **3:48**
